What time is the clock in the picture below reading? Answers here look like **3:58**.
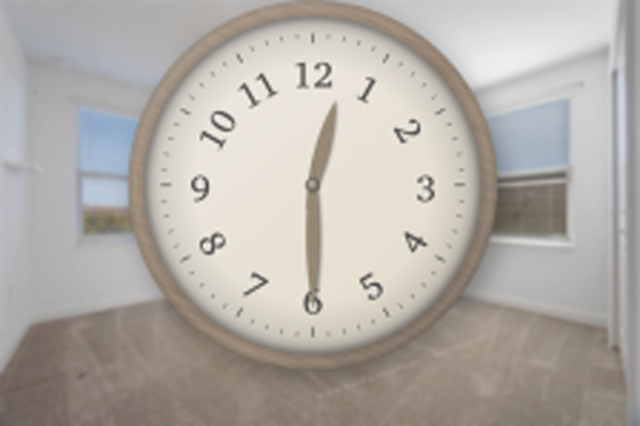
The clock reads **12:30**
